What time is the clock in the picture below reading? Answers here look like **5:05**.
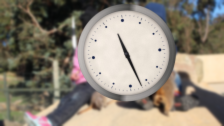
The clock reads **11:27**
